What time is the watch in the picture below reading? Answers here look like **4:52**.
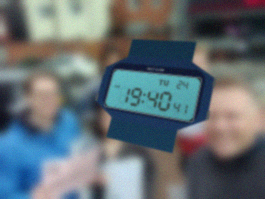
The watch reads **19:40**
